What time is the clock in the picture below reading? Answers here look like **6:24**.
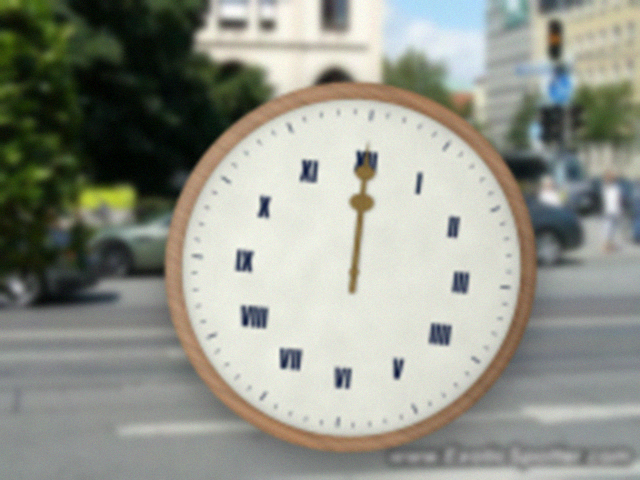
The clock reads **12:00**
